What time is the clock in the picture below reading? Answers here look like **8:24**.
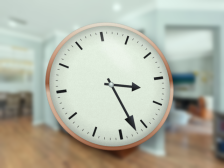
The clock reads **3:27**
